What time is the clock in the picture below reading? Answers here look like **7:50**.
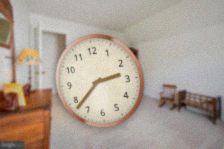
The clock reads **2:38**
